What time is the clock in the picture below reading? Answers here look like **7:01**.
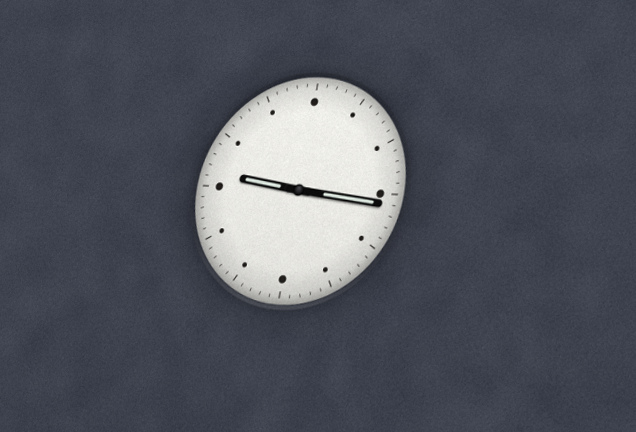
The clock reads **9:16**
